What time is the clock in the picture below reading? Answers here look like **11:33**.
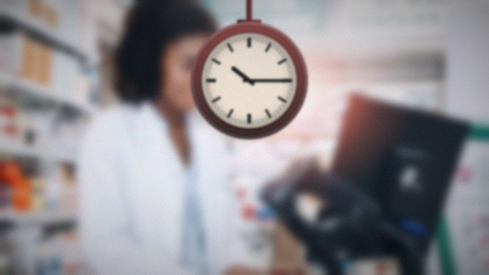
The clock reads **10:15**
